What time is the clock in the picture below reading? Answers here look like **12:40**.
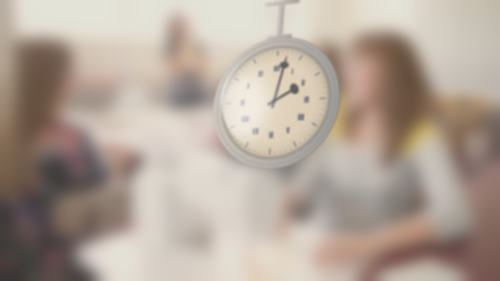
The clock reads **2:02**
